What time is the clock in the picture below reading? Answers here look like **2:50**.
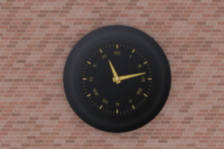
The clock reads **11:13**
